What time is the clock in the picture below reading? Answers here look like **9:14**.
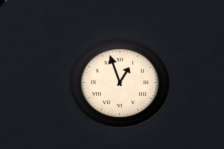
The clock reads **12:57**
